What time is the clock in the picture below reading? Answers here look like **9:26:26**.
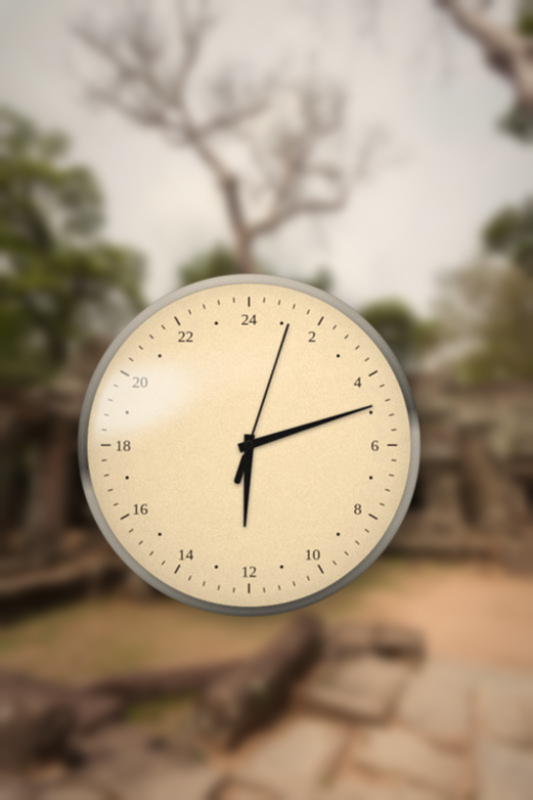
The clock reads **12:12:03**
